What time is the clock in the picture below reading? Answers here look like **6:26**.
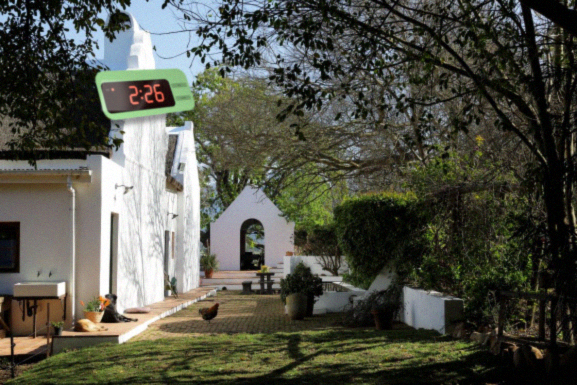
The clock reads **2:26**
